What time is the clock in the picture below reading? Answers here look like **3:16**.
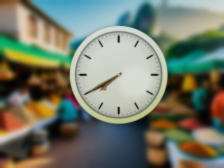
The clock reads **7:40**
